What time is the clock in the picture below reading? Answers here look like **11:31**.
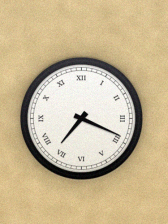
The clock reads **7:19**
